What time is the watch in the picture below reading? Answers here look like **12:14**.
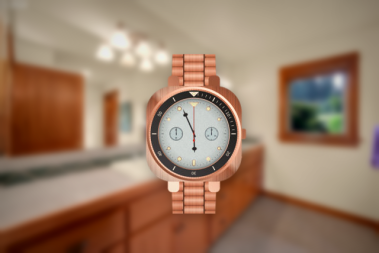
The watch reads **5:56**
